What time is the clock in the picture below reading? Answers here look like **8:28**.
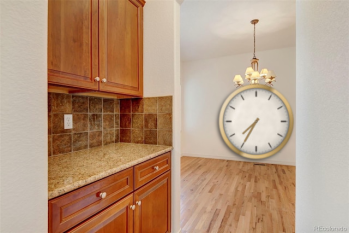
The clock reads **7:35**
